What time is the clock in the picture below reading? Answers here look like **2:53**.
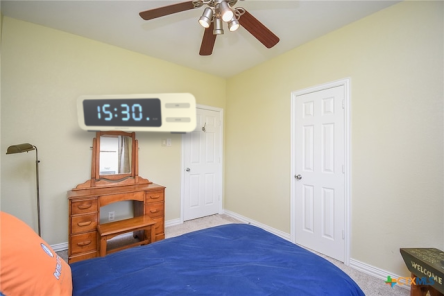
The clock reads **15:30**
